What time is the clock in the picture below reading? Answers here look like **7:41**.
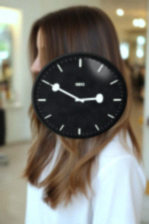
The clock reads **2:50**
